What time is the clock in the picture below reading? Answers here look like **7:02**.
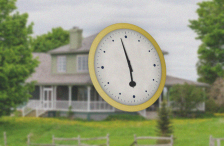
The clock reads **5:58**
